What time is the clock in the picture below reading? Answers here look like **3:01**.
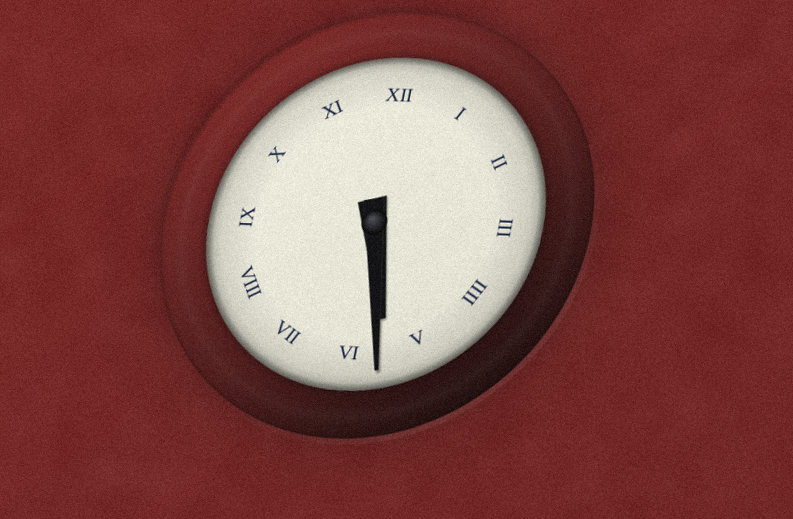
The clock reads **5:28**
